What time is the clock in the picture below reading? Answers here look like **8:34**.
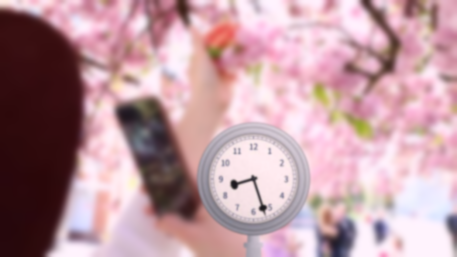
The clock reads **8:27**
